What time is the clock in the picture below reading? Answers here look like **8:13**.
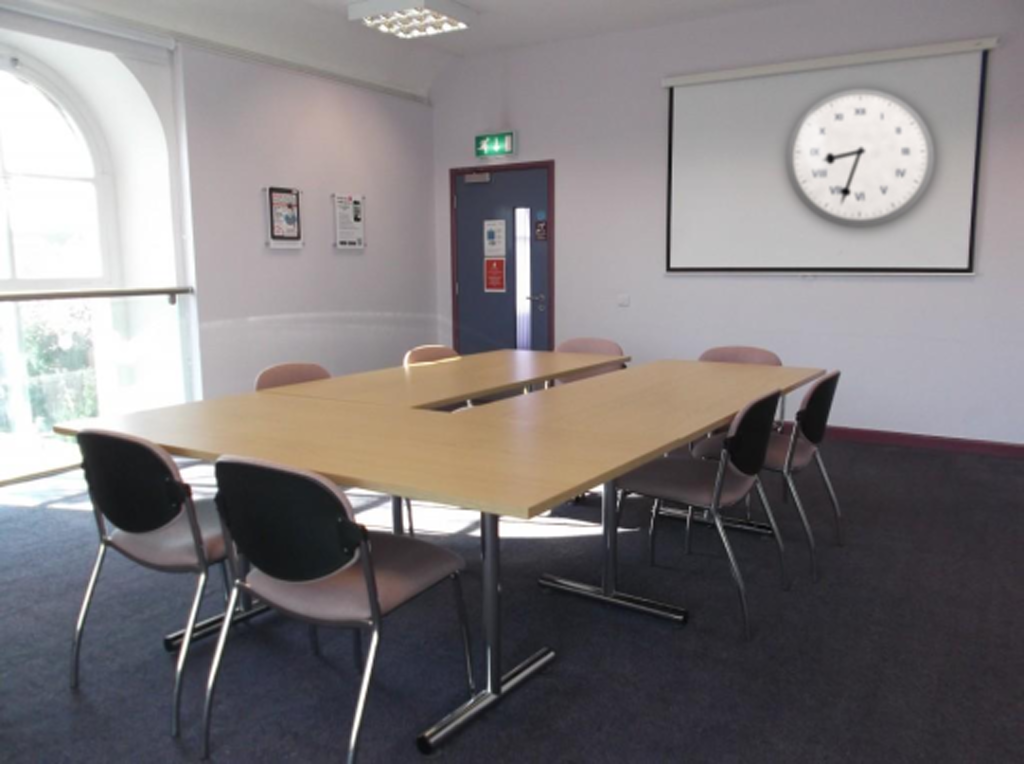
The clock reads **8:33**
